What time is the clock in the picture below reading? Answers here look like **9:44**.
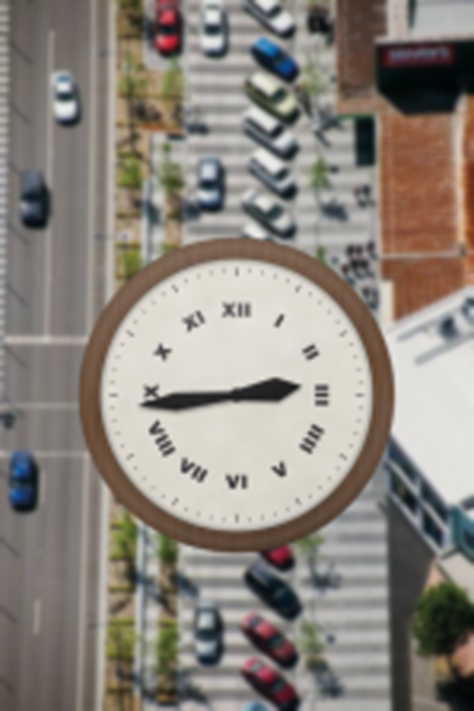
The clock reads **2:44**
